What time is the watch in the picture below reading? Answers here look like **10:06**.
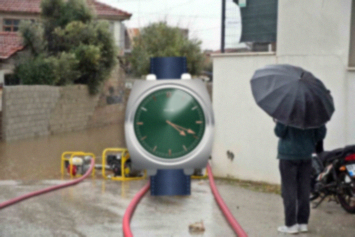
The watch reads **4:19**
